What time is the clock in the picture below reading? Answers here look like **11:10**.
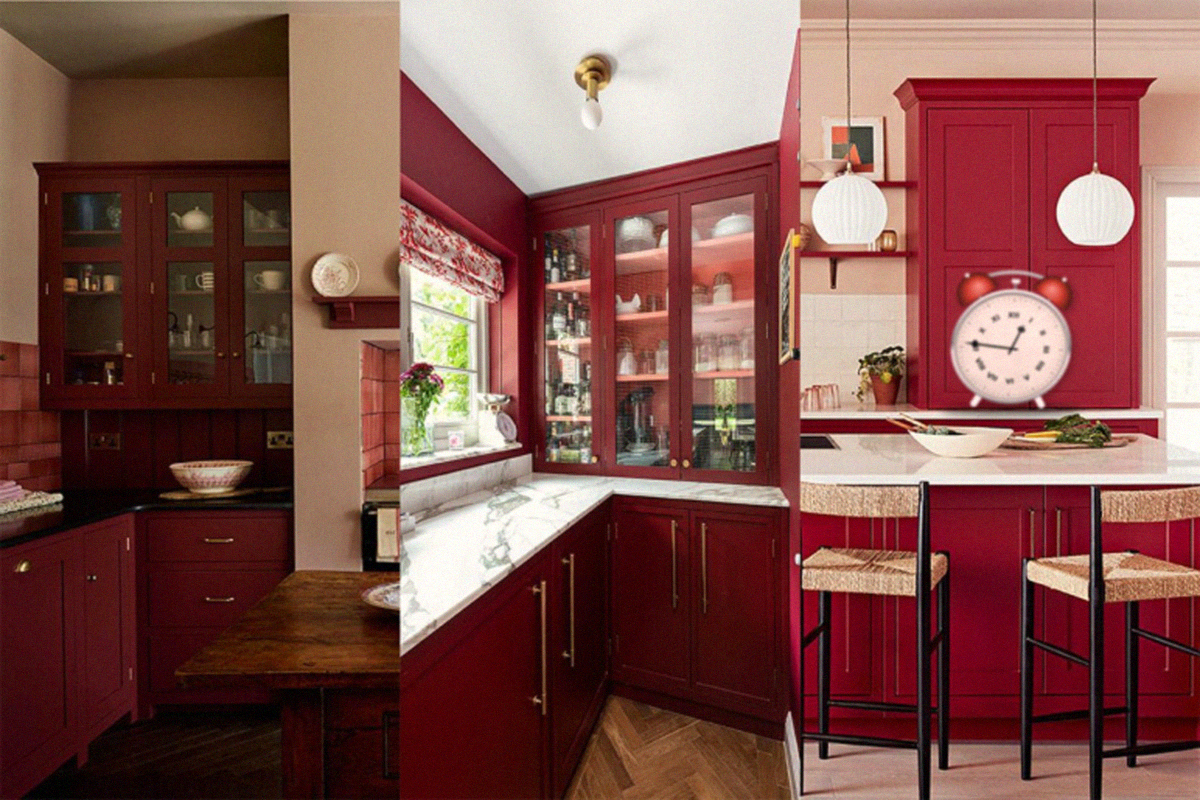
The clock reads **12:46**
